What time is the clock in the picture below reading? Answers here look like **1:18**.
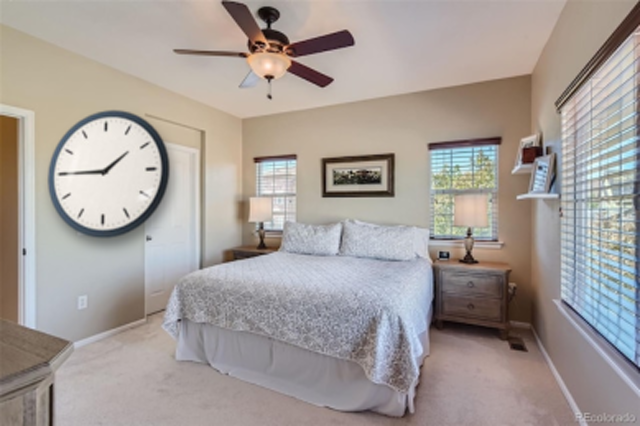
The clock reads **1:45**
